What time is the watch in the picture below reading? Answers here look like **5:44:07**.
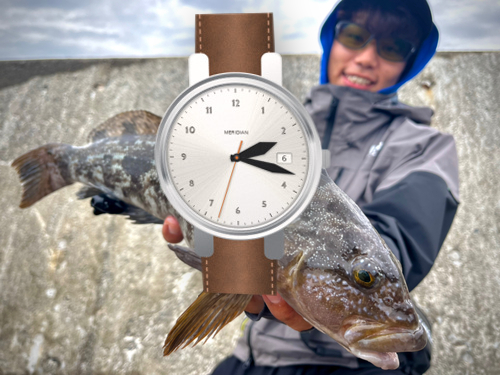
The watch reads **2:17:33**
